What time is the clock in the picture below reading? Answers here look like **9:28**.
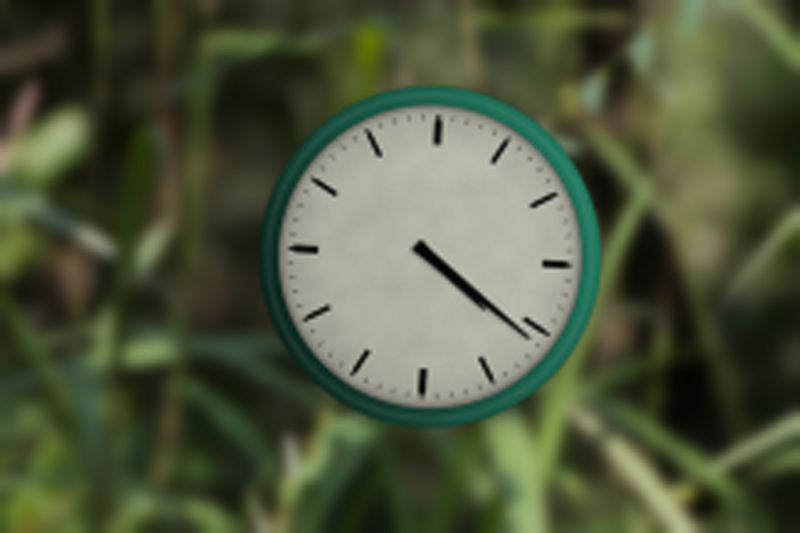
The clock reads **4:21**
